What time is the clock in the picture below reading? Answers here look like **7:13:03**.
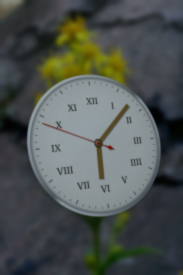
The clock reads **6:07:49**
